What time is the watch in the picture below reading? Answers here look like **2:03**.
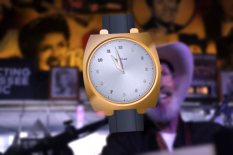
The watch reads **10:58**
